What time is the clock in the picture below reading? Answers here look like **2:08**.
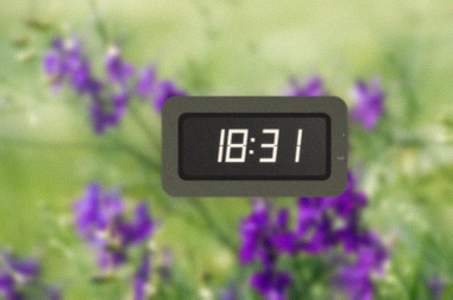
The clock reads **18:31**
